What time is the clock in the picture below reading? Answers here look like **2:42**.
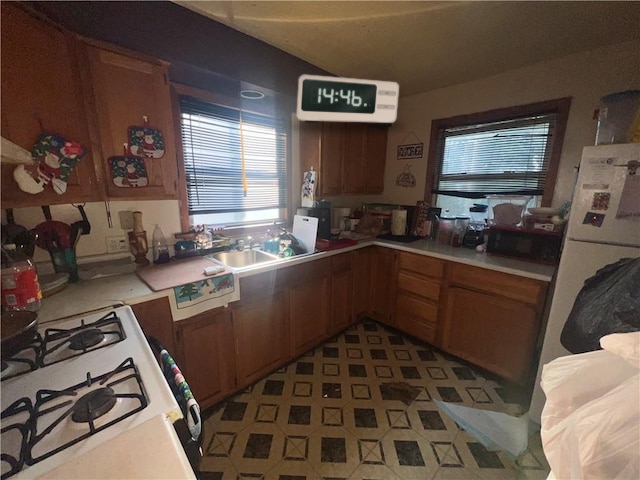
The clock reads **14:46**
